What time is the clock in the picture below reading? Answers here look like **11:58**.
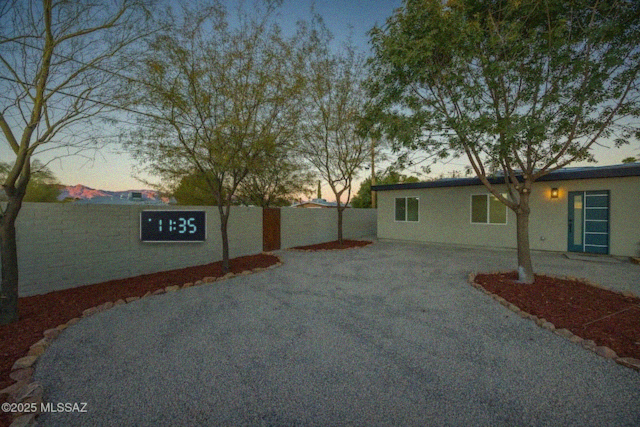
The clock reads **11:35**
